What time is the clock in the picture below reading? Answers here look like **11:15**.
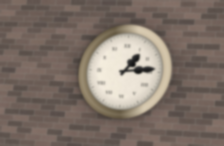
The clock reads **1:14**
